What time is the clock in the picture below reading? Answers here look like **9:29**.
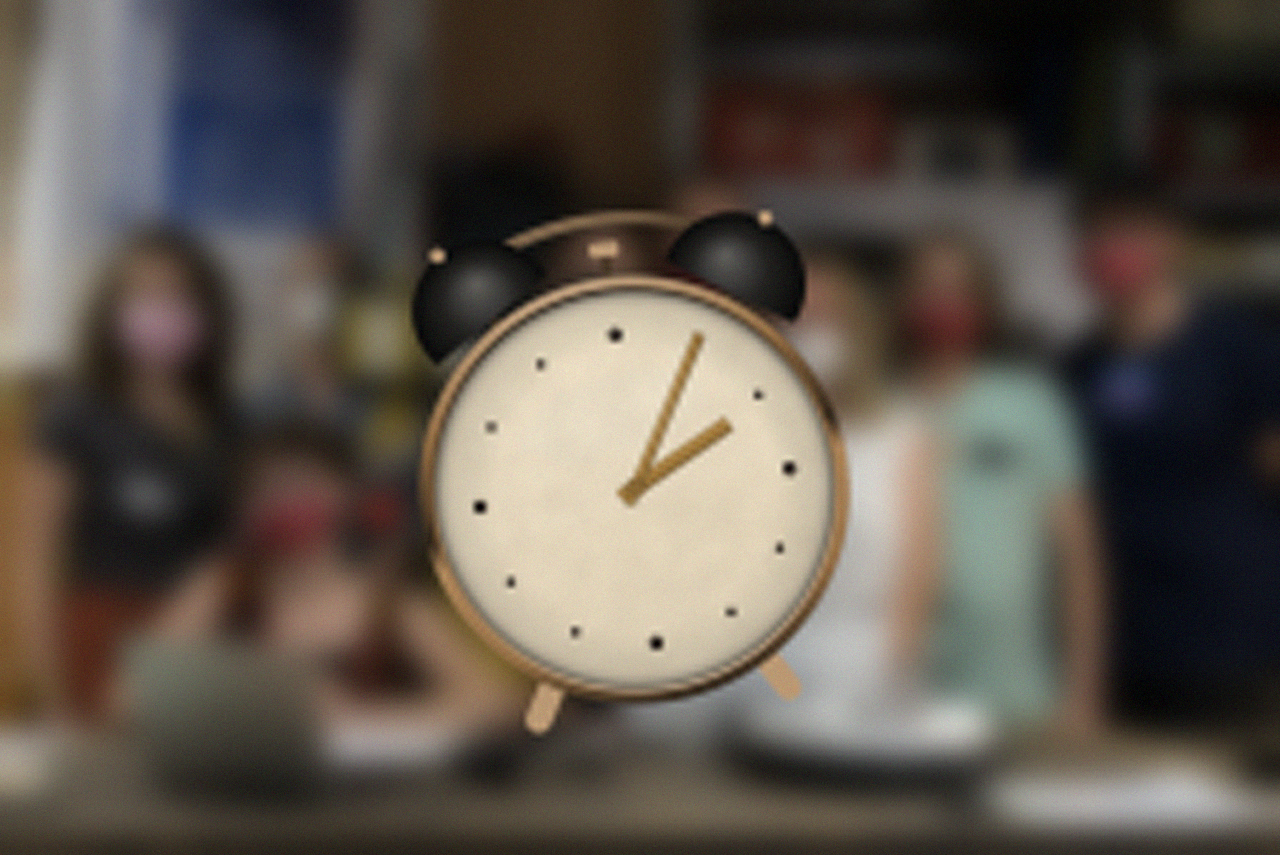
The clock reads **2:05**
